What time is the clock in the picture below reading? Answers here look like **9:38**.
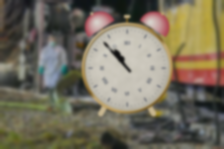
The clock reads **10:53**
